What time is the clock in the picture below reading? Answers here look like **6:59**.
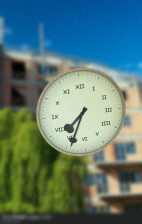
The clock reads **7:34**
